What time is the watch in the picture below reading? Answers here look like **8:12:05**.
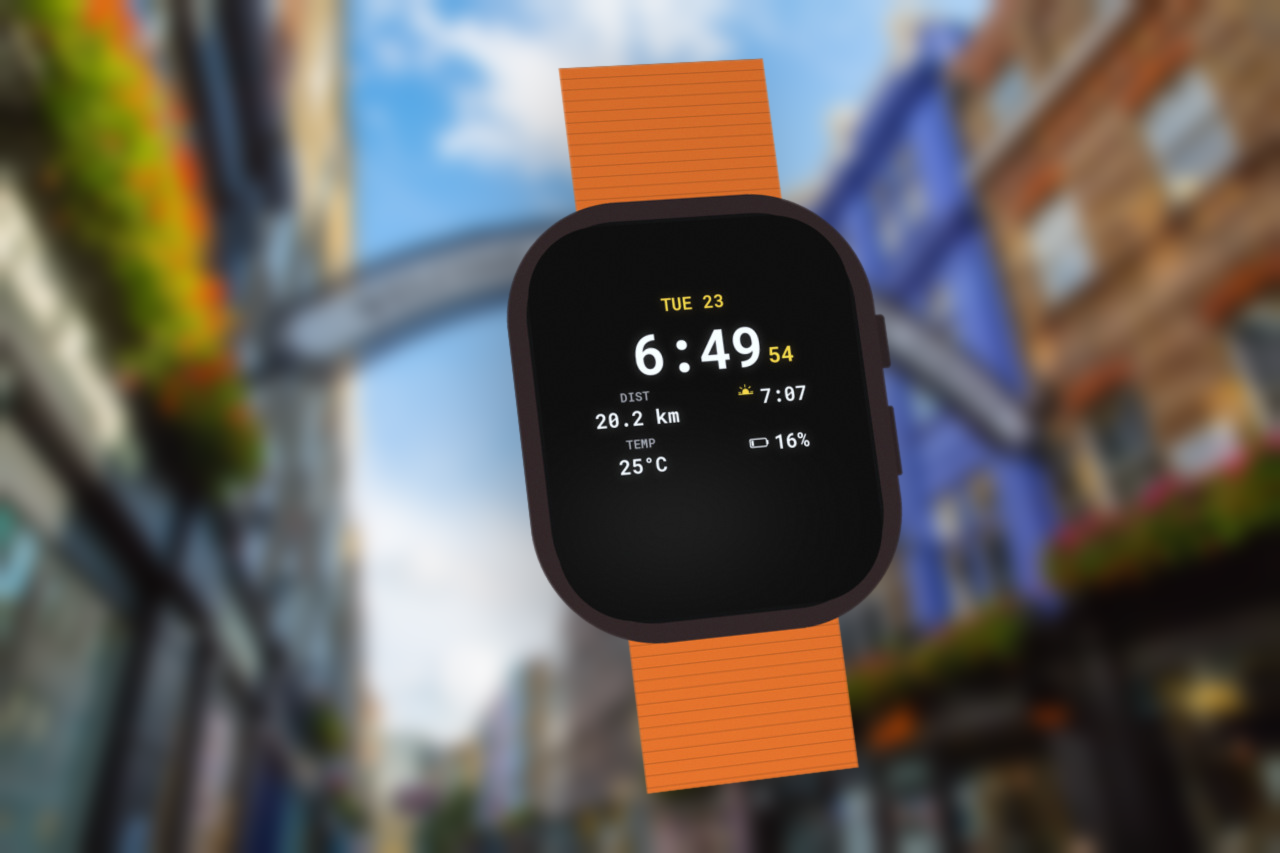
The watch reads **6:49:54**
